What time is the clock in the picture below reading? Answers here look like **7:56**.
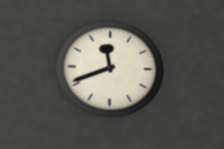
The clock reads **11:41**
